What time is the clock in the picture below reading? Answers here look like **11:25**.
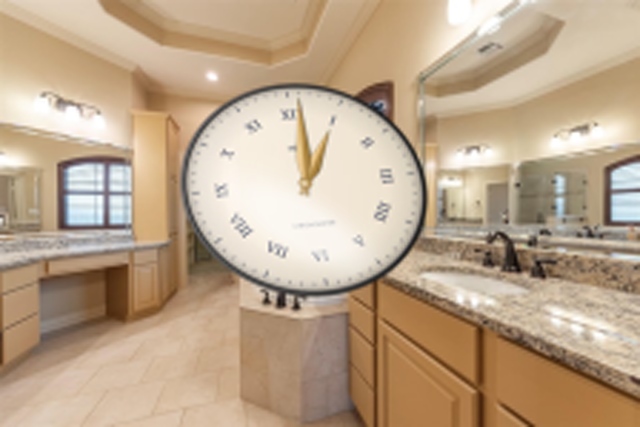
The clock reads **1:01**
